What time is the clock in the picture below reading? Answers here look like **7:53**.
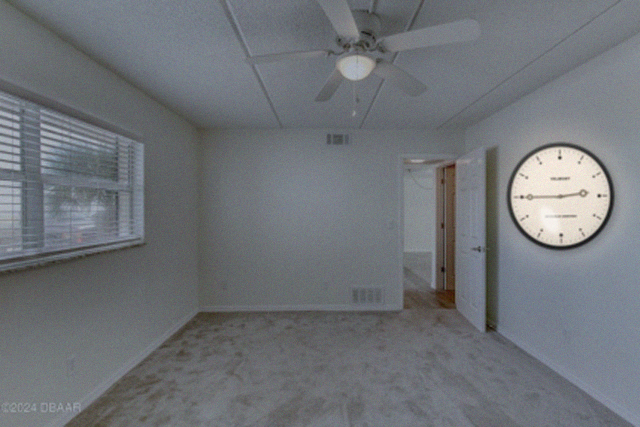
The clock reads **2:45**
